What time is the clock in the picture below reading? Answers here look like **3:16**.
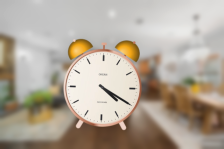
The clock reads **4:20**
